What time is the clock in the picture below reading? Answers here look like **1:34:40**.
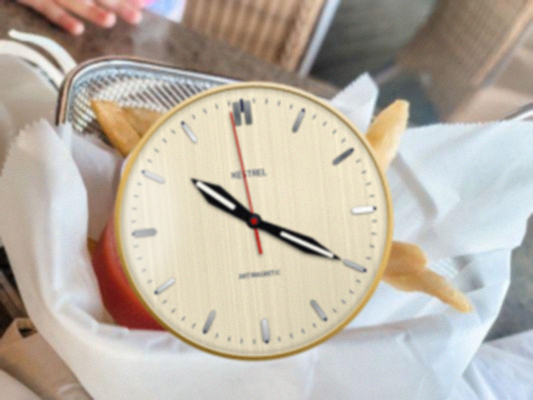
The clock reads **10:19:59**
